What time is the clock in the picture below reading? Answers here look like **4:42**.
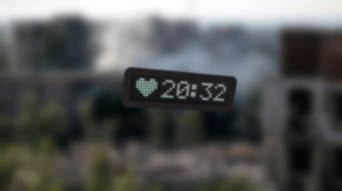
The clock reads **20:32**
